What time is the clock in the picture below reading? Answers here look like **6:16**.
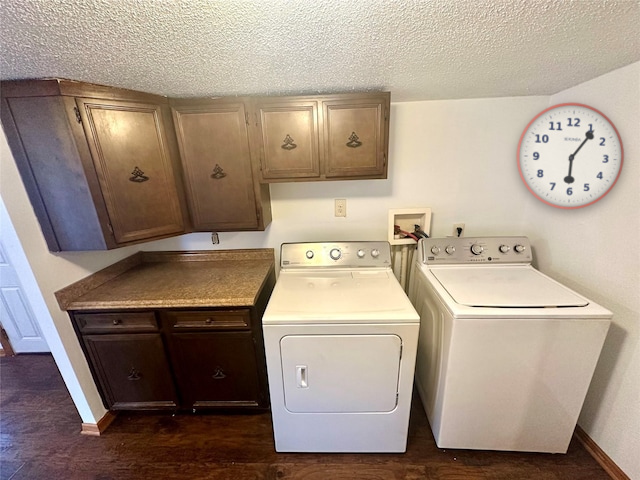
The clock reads **6:06**
